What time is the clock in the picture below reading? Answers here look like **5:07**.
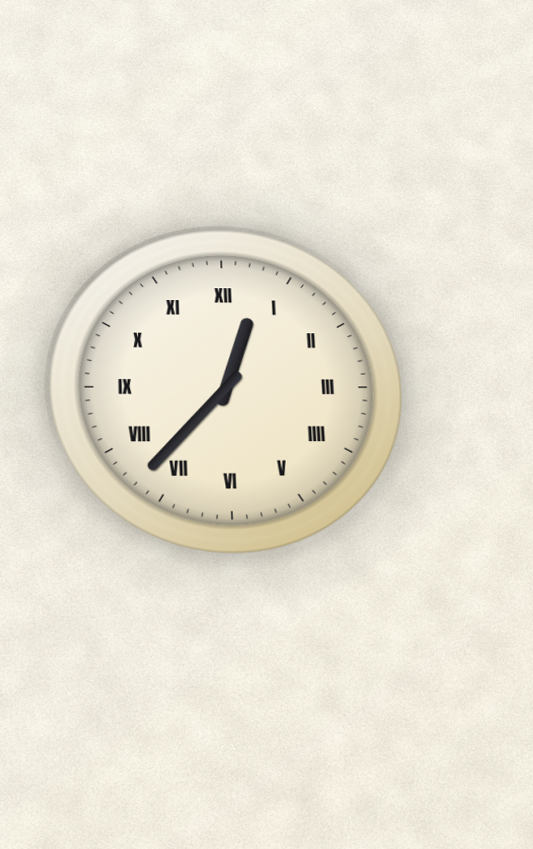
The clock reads **12:37**
